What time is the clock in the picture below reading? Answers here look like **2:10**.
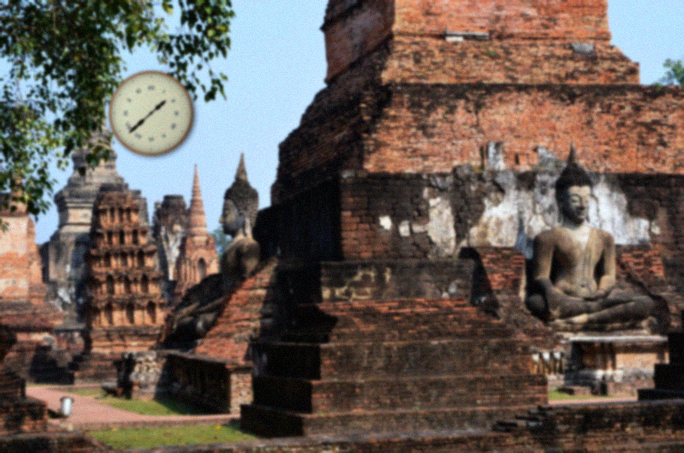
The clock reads **1:38**
